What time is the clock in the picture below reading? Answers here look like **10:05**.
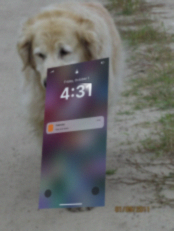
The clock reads **4:31**
